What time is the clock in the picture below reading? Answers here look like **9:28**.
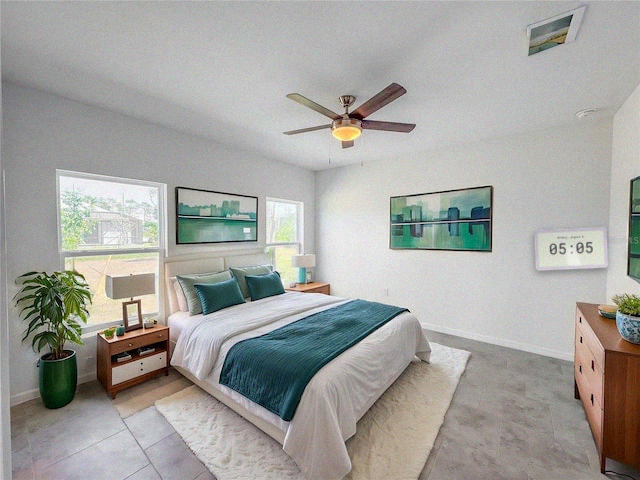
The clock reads **5:05**
